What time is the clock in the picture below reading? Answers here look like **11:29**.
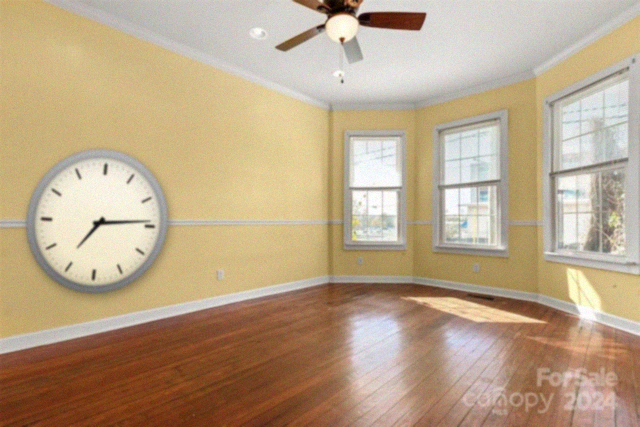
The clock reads **7:14**
